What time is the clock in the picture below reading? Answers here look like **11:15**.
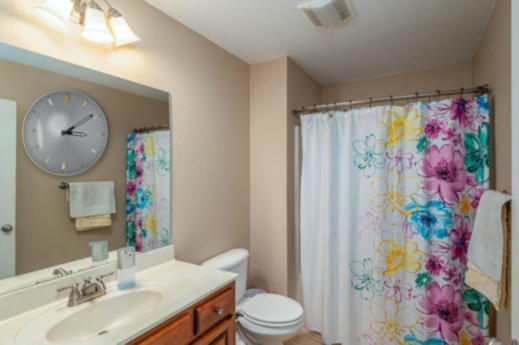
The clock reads **3:09**
